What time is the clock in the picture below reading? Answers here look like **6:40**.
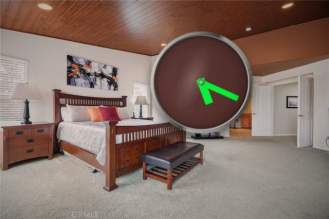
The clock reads **5:19**
